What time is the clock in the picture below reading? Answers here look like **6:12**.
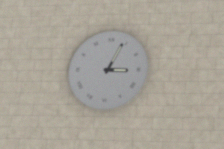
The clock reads **3:04**
